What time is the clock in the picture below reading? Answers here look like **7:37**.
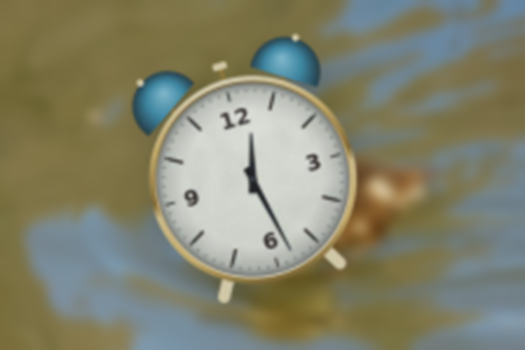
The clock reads **12:28**
